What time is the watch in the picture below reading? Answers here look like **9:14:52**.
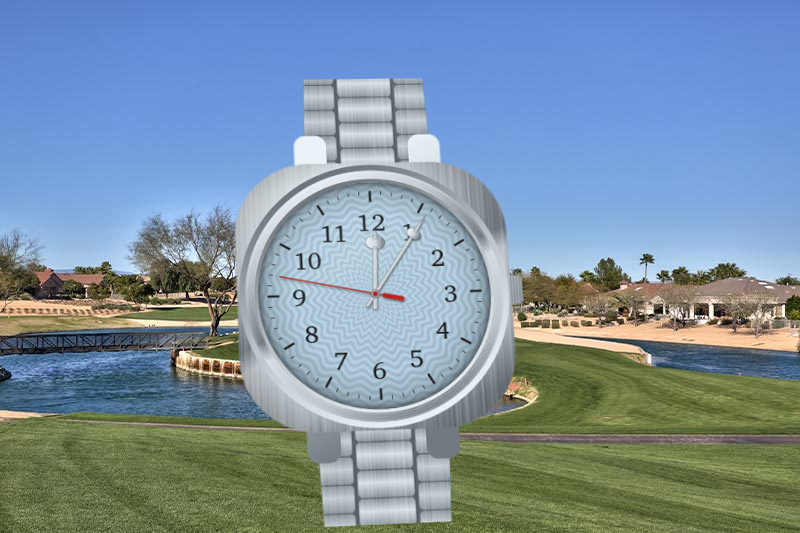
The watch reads **12:05:47**
